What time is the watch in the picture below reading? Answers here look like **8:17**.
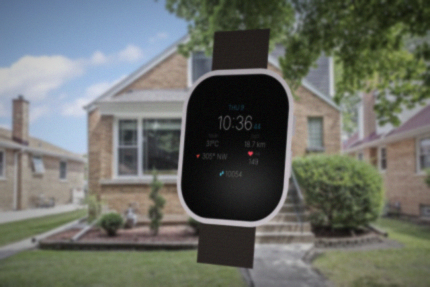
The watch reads **10:36**
